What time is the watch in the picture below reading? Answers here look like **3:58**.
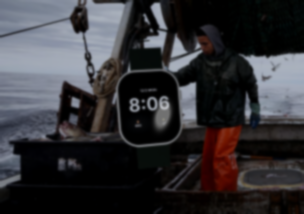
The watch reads **8:06**
